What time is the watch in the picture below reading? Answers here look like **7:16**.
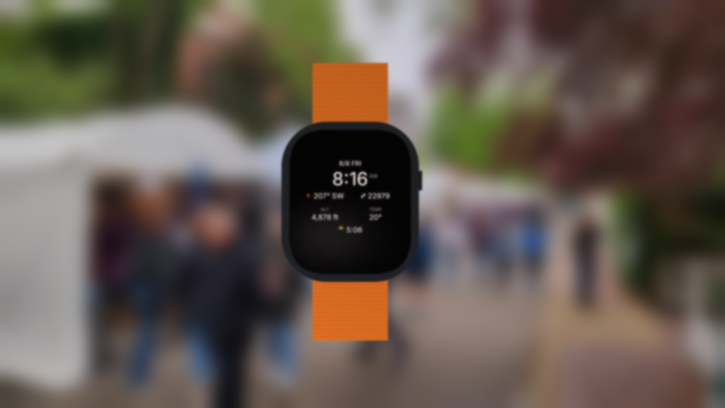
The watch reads **8:16**
